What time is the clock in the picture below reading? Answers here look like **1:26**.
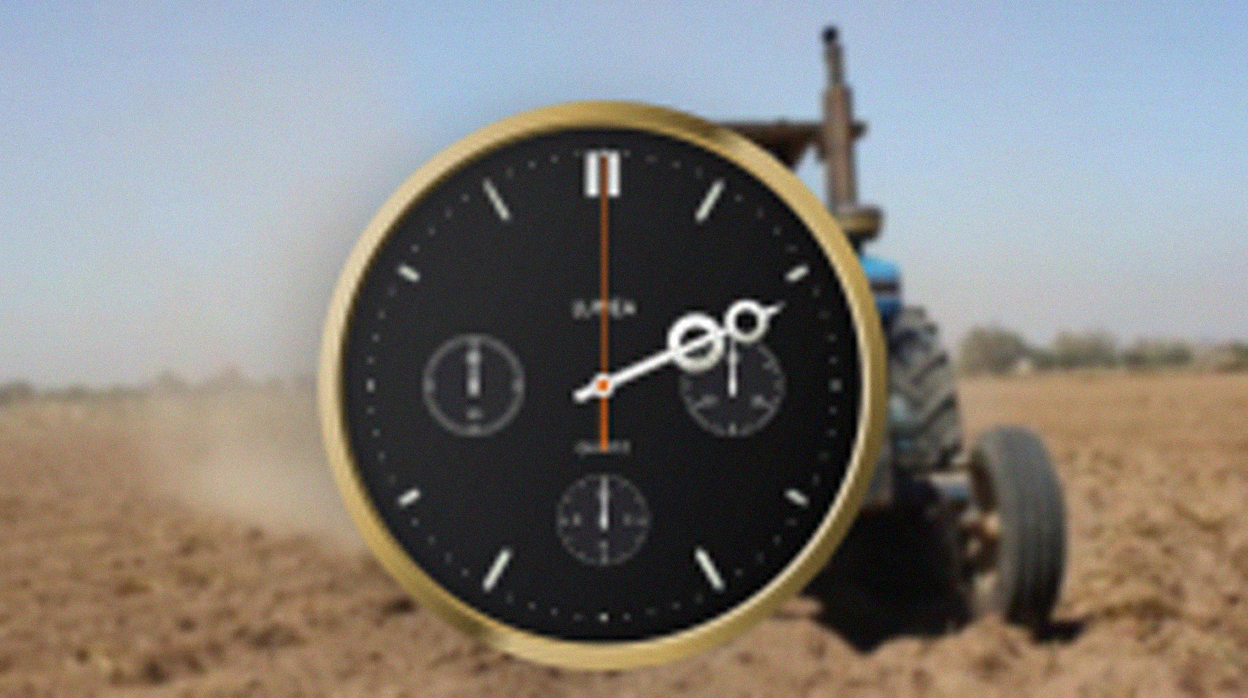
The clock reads **2:11**
